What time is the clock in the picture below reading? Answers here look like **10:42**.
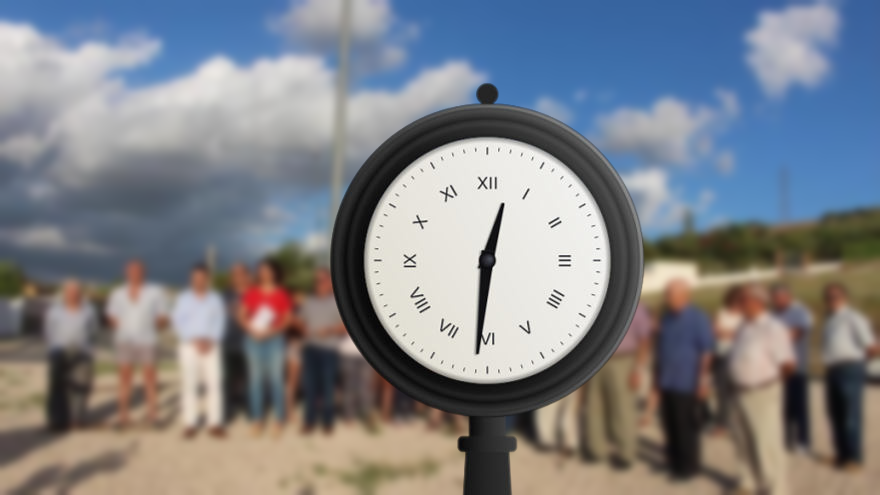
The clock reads **12:31**
